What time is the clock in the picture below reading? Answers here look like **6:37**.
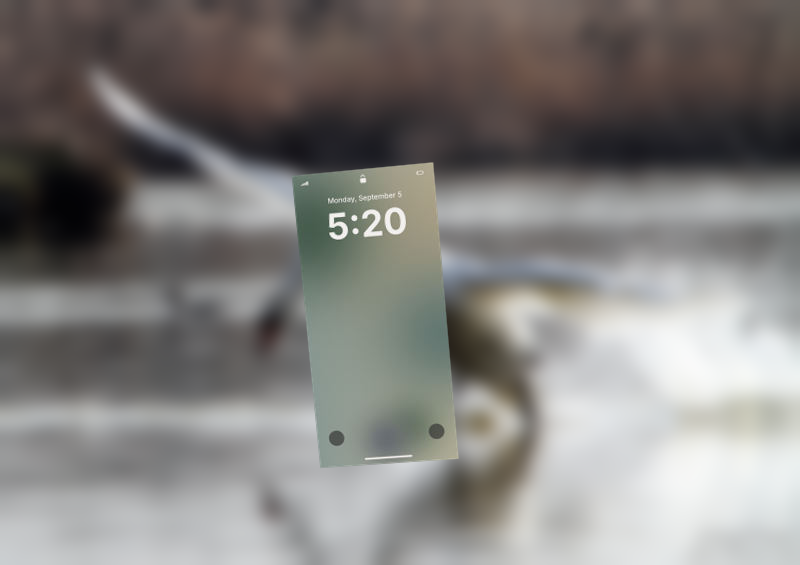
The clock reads **5:20**
